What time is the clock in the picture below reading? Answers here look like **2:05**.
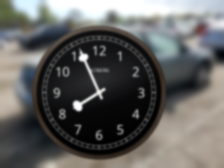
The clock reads **7:56**
